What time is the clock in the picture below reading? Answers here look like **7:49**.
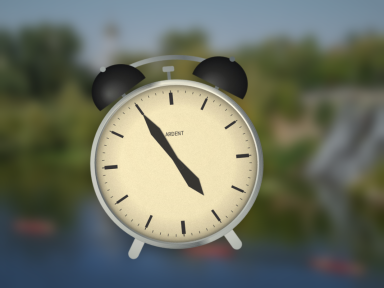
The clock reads **4:55**
